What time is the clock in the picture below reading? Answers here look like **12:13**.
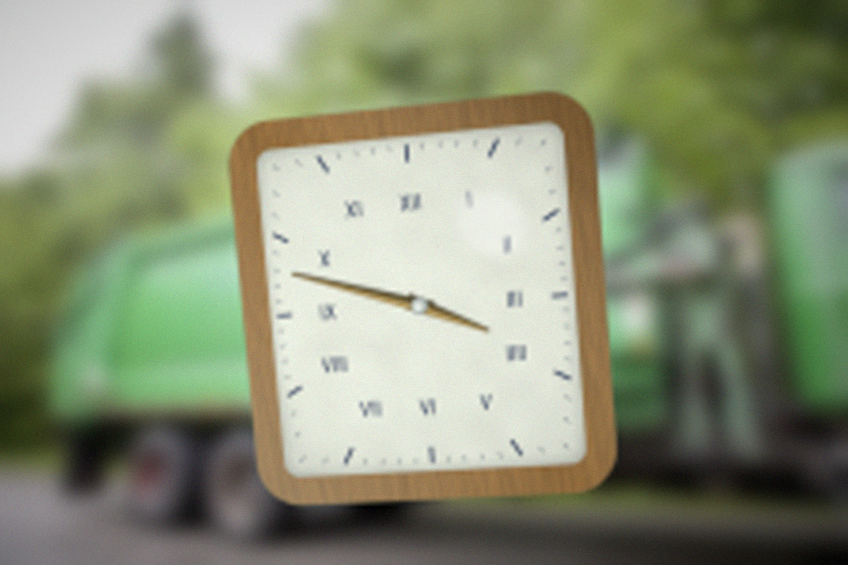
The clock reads **3:48**
